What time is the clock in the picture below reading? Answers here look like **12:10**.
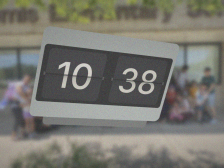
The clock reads **10:38**
